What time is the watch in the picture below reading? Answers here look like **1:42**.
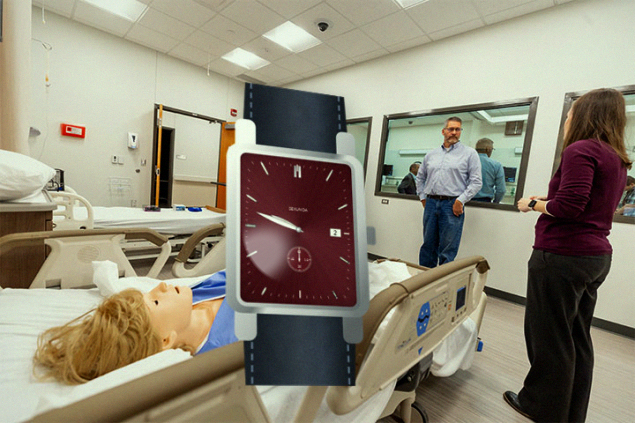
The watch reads **9:48**
